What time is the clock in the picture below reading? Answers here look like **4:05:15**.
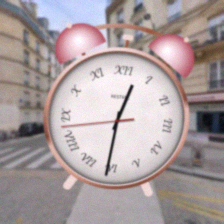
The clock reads **12:30:43**
